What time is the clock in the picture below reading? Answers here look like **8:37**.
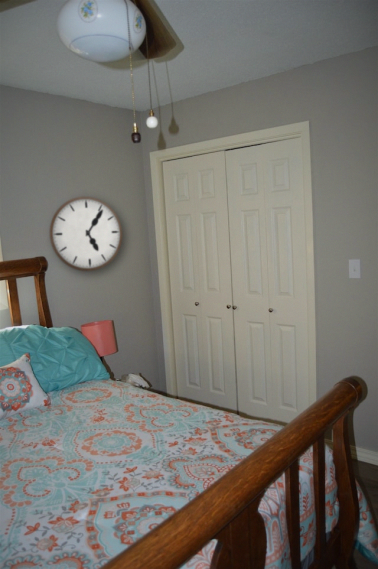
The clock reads **5:06**
